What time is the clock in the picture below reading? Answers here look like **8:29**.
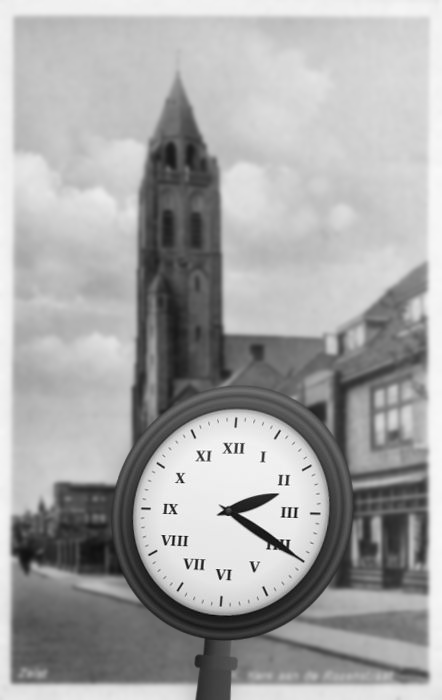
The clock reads **2:20**
